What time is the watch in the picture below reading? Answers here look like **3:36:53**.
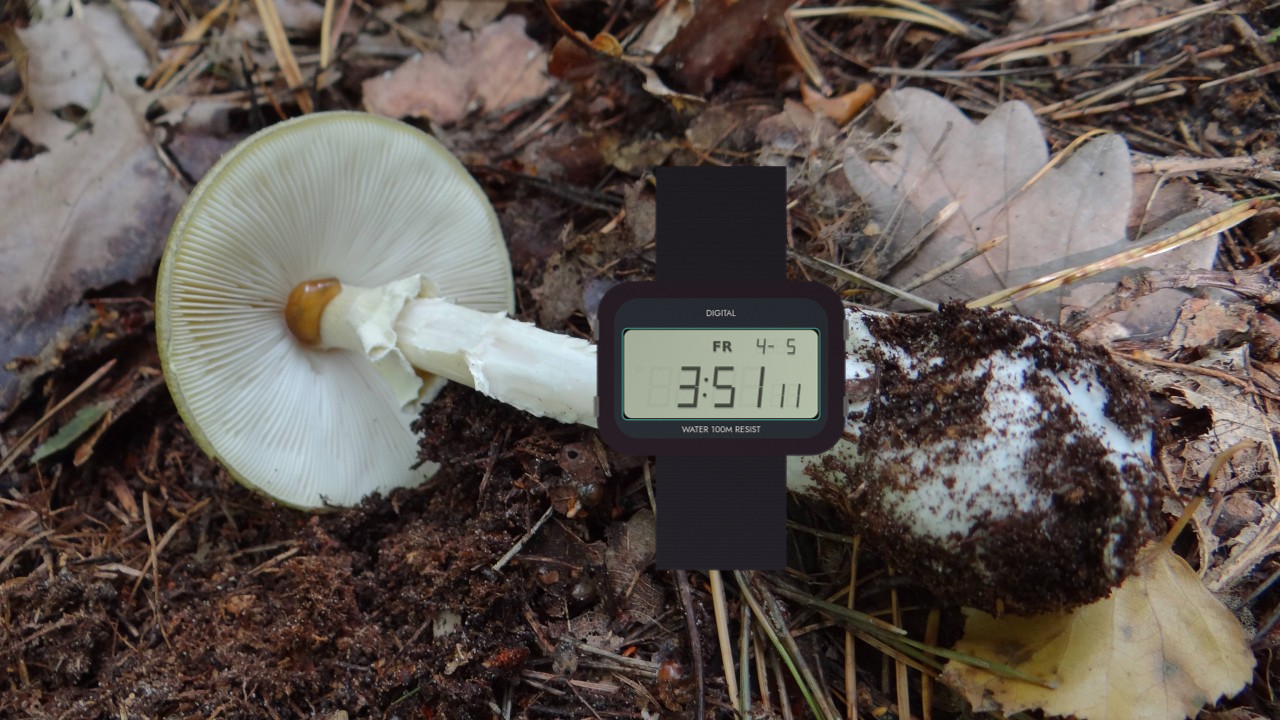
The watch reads **3:51:11**
